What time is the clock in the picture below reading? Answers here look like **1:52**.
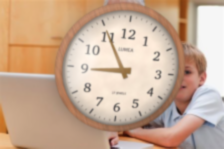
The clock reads **8:55**
